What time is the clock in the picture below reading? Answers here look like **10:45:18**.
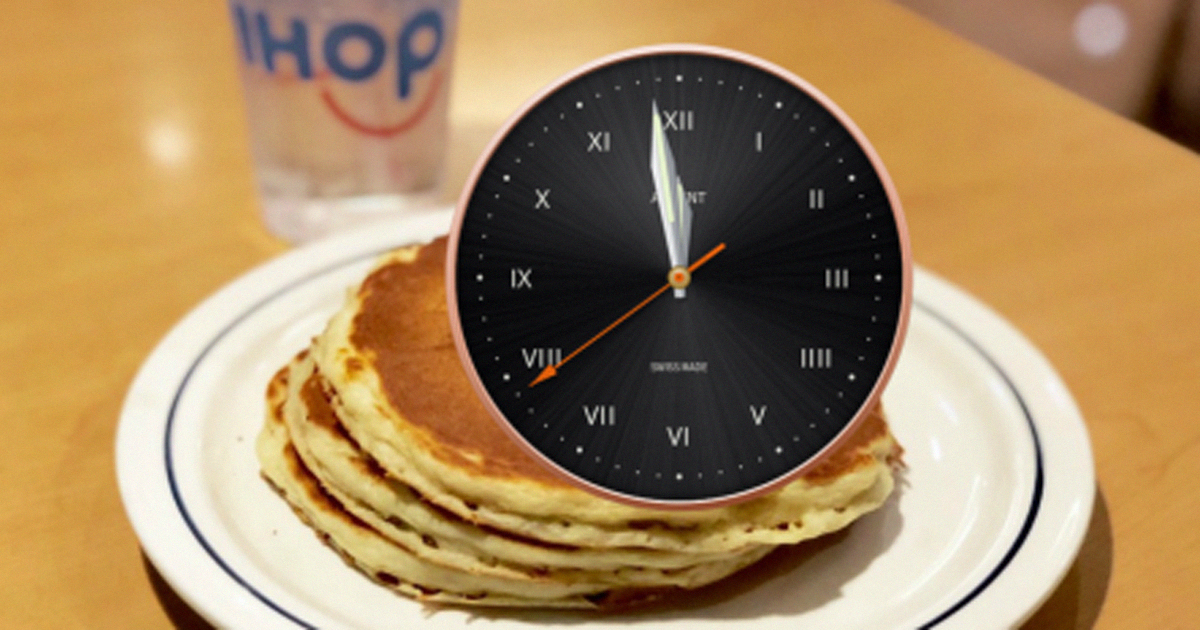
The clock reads **11:58:39**
